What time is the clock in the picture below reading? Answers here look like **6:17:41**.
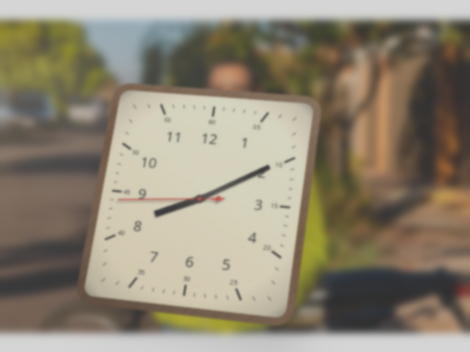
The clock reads **8:09:44**
